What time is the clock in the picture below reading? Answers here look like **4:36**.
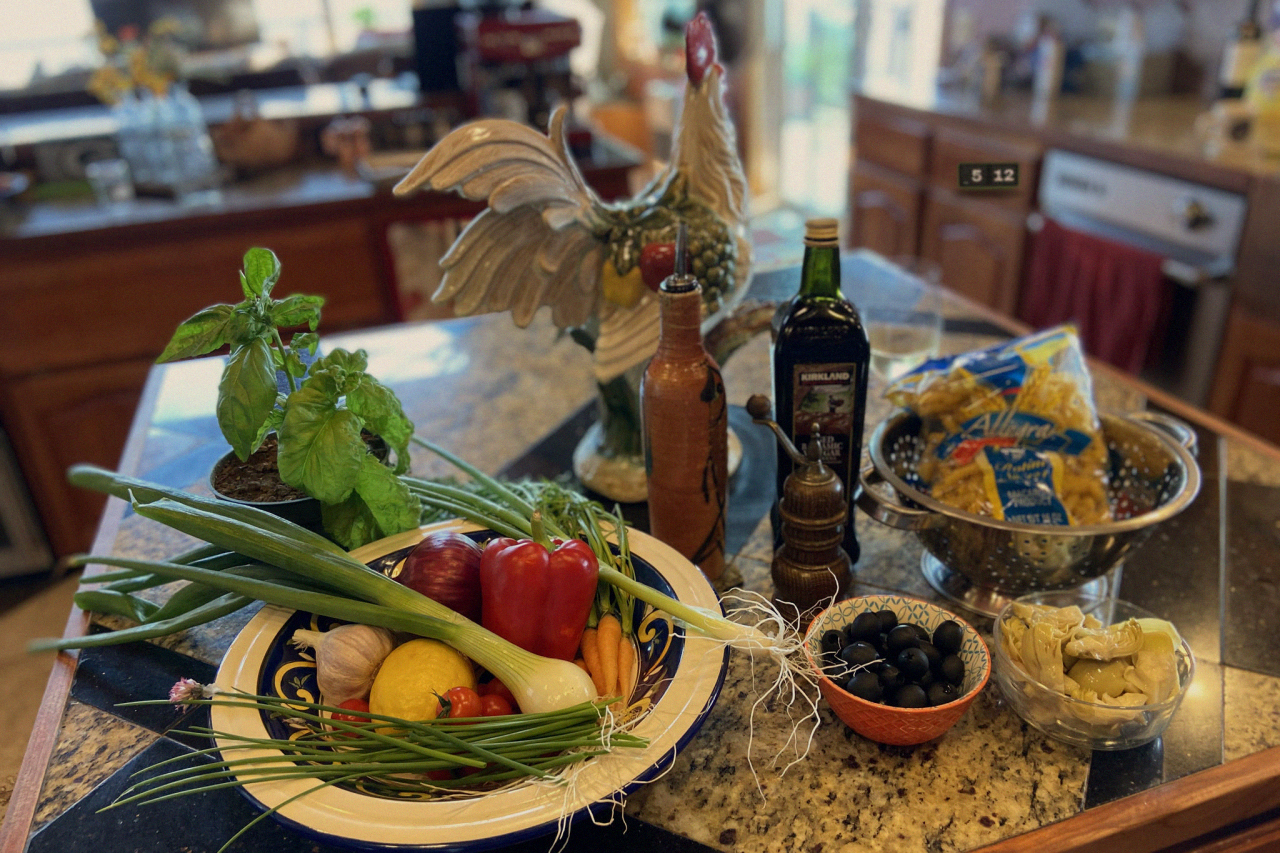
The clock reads **5:12**
